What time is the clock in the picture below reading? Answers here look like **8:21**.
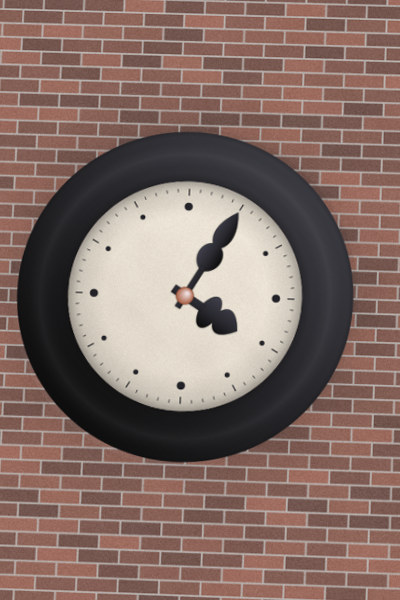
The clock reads **4:05**
